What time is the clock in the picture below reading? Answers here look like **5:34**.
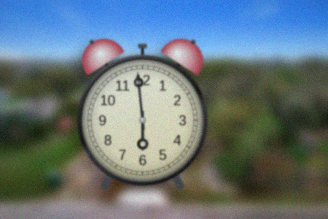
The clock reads **5:59**
